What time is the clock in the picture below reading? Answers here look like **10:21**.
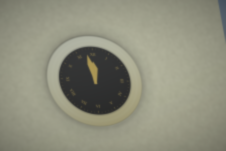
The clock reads **11:58**
